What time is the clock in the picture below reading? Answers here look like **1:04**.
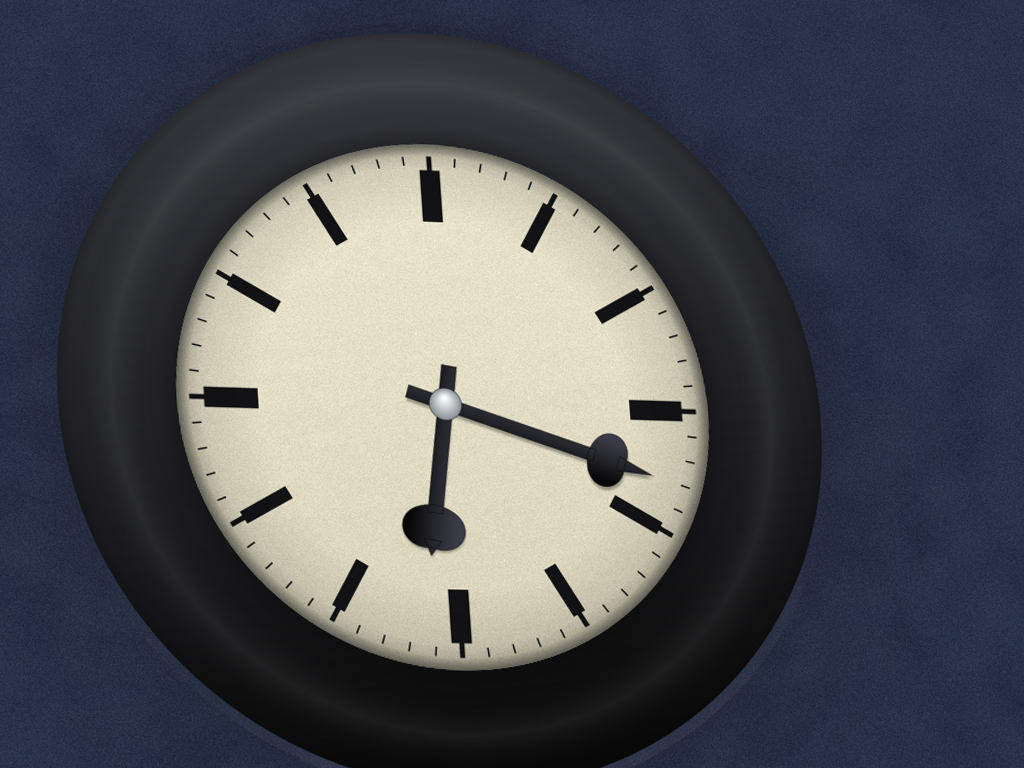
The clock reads **6:18**
